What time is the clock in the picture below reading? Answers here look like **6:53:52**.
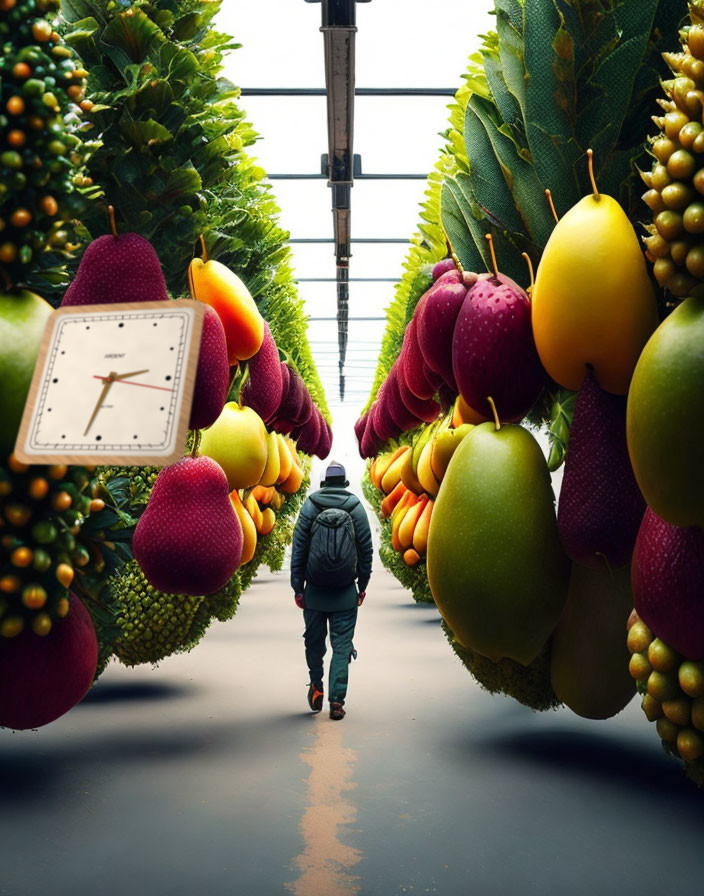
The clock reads **2:32:17**
